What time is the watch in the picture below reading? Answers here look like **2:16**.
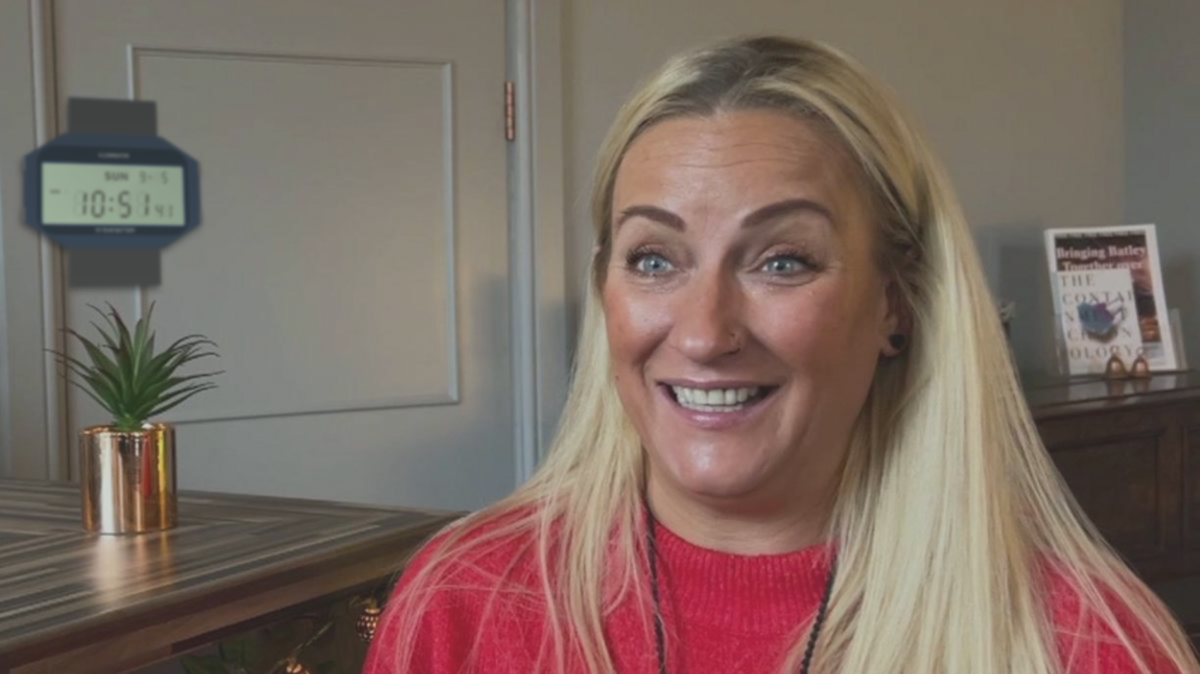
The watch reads **10:51**
